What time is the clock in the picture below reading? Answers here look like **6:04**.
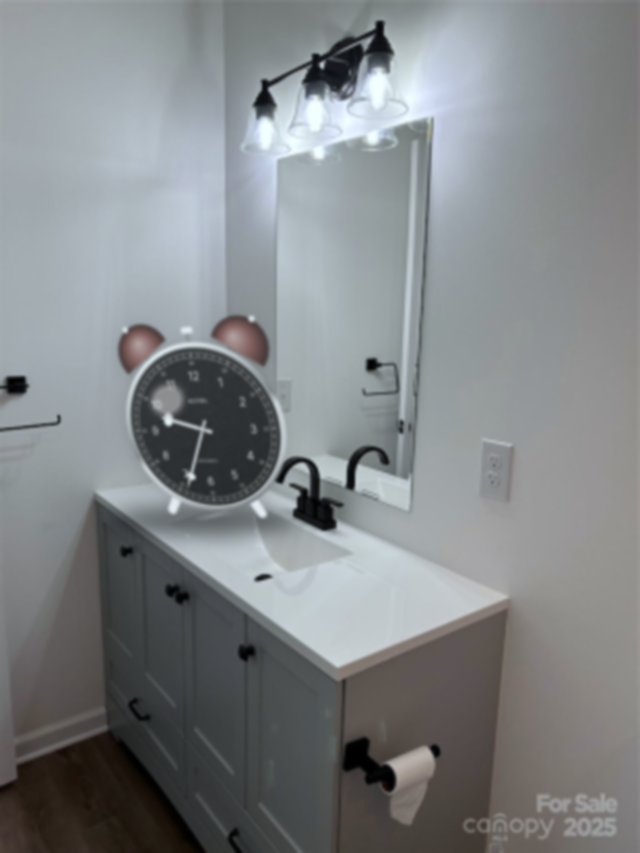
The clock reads **9:34**
